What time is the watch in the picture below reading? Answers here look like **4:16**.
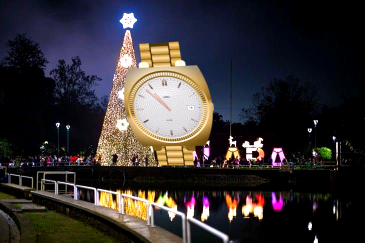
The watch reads **10:53**
